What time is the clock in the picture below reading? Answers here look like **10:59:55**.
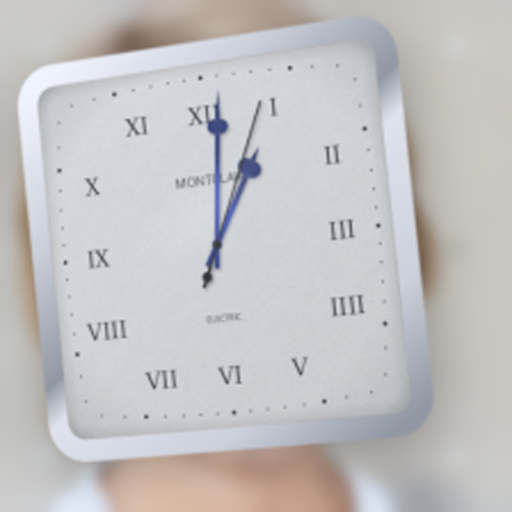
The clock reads **1:01:04**
